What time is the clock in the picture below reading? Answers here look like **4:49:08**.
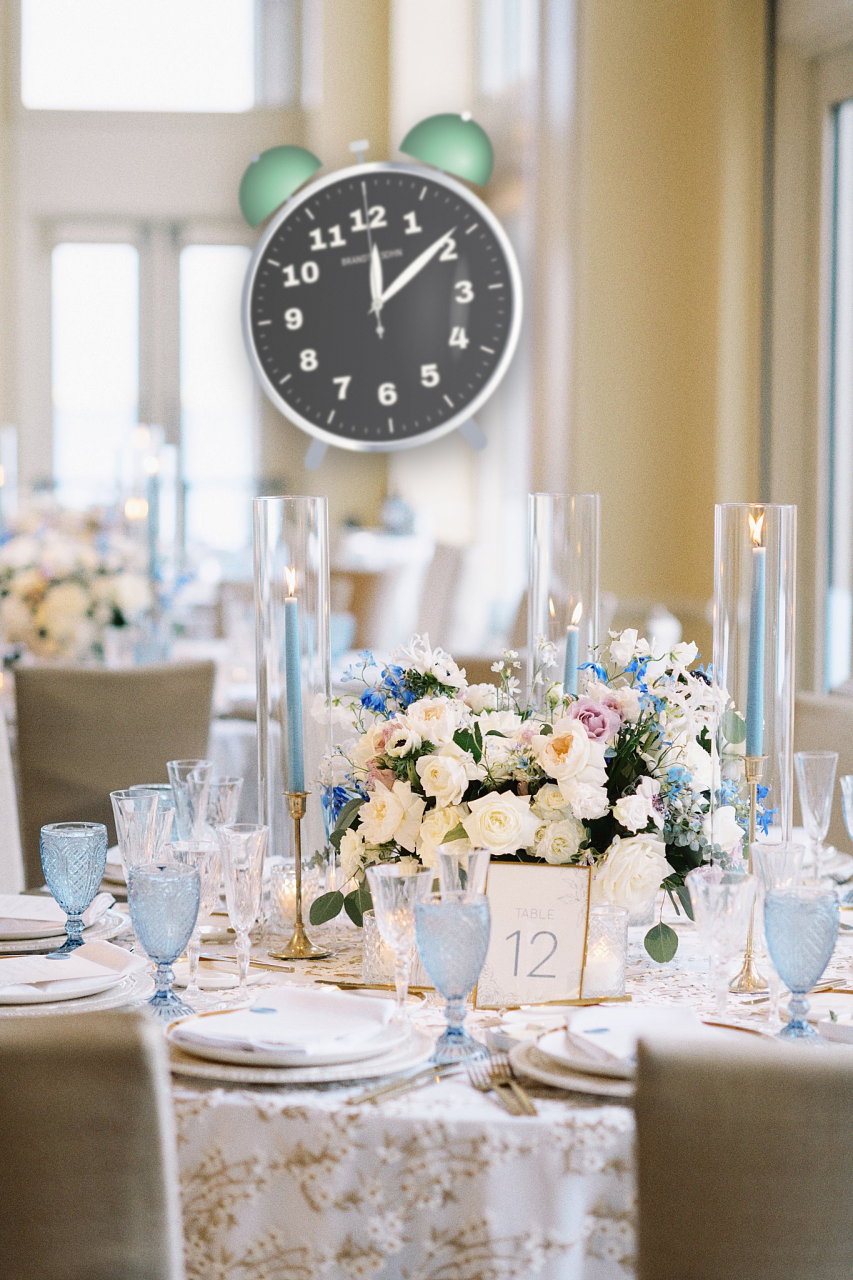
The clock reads **12:09:00**
